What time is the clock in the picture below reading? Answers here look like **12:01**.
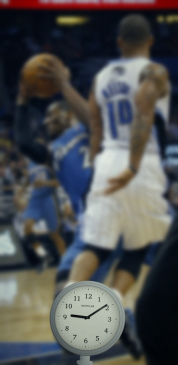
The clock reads **9:09**
